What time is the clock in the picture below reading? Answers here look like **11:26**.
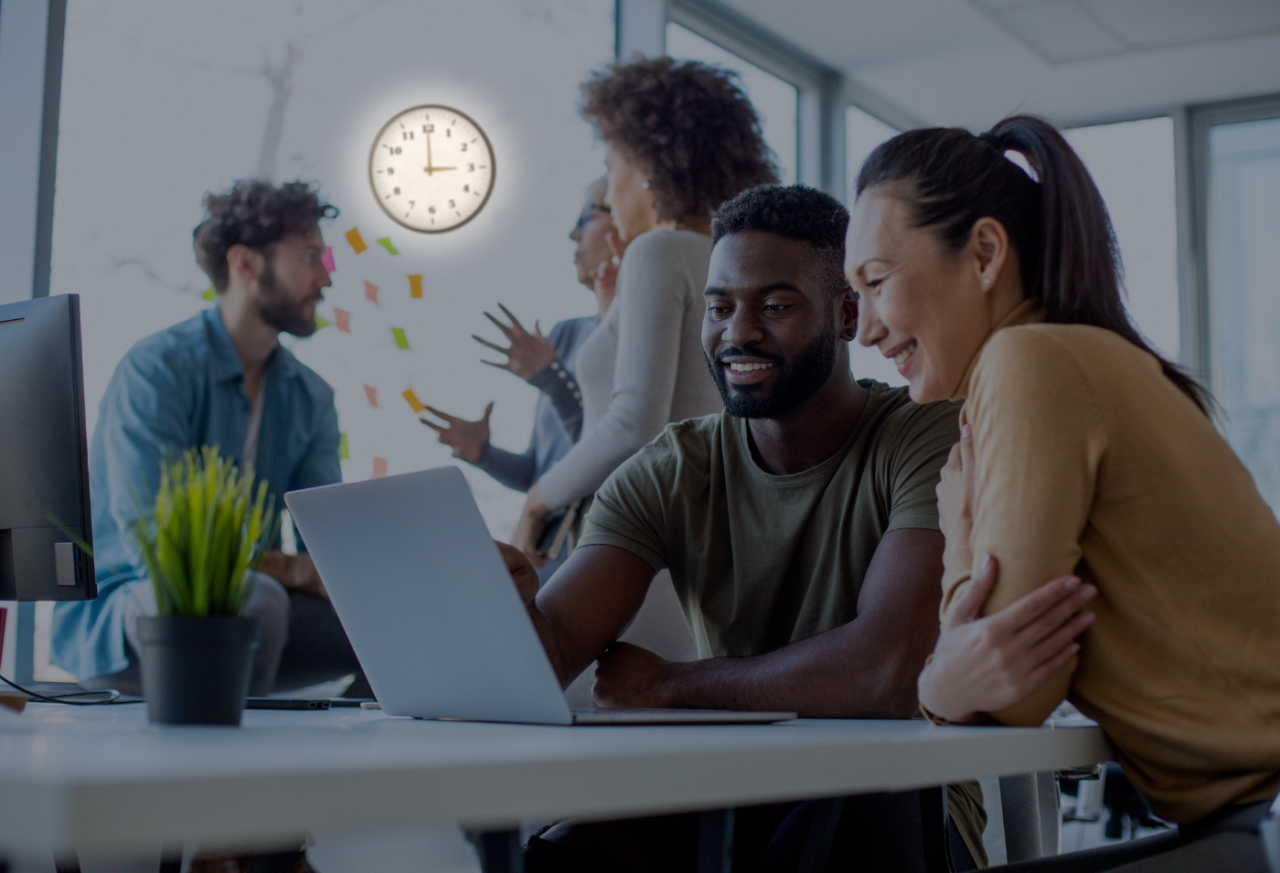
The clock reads **3:00**
